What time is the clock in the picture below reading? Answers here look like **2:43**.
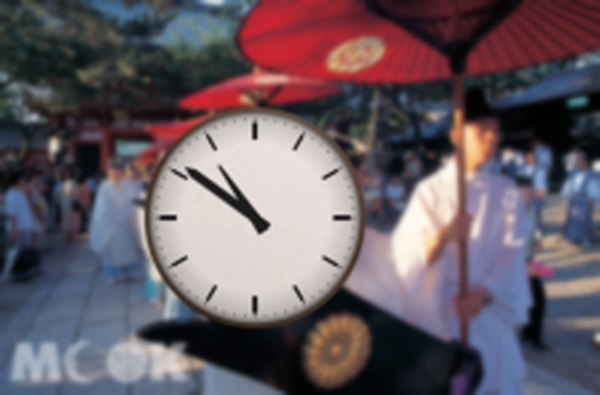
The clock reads **10:51**
